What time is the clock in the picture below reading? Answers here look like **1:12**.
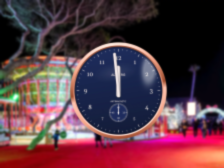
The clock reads **11:59**
